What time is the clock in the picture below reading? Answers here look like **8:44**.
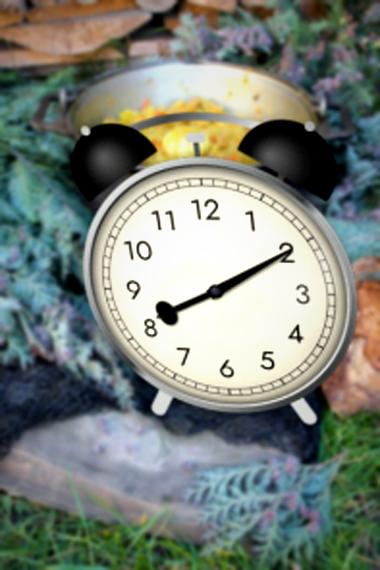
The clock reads **8:10**
